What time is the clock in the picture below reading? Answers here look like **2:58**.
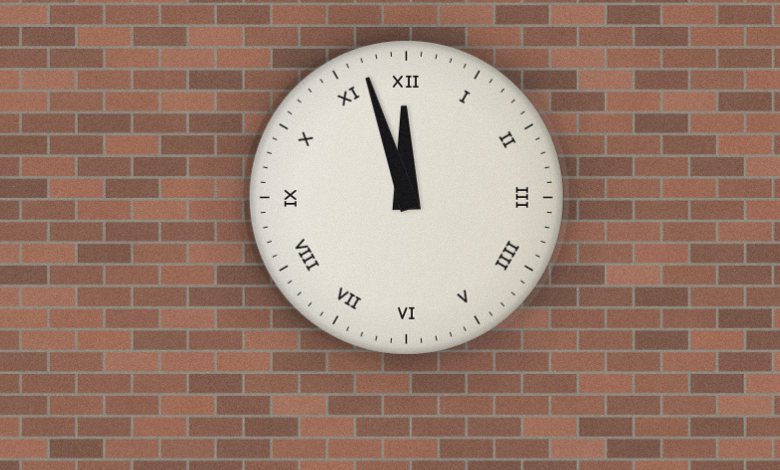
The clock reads **11:57**
